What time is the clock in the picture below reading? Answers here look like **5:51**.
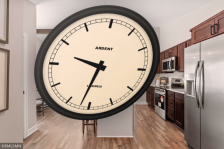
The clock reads **9:32**
